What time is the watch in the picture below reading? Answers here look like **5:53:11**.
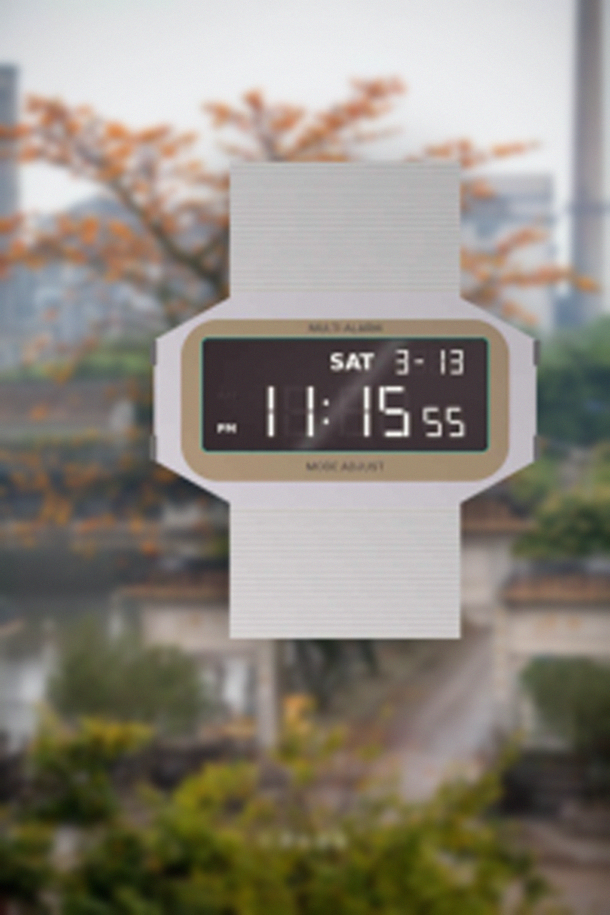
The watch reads **11:15:55**
